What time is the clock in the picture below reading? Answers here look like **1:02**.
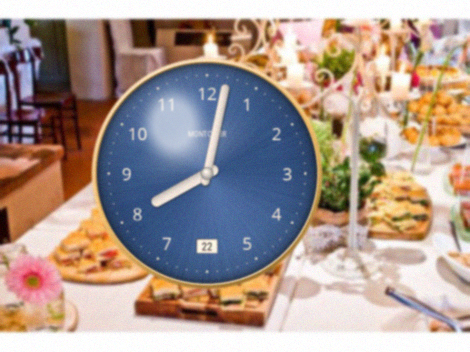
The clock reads **8:02**
